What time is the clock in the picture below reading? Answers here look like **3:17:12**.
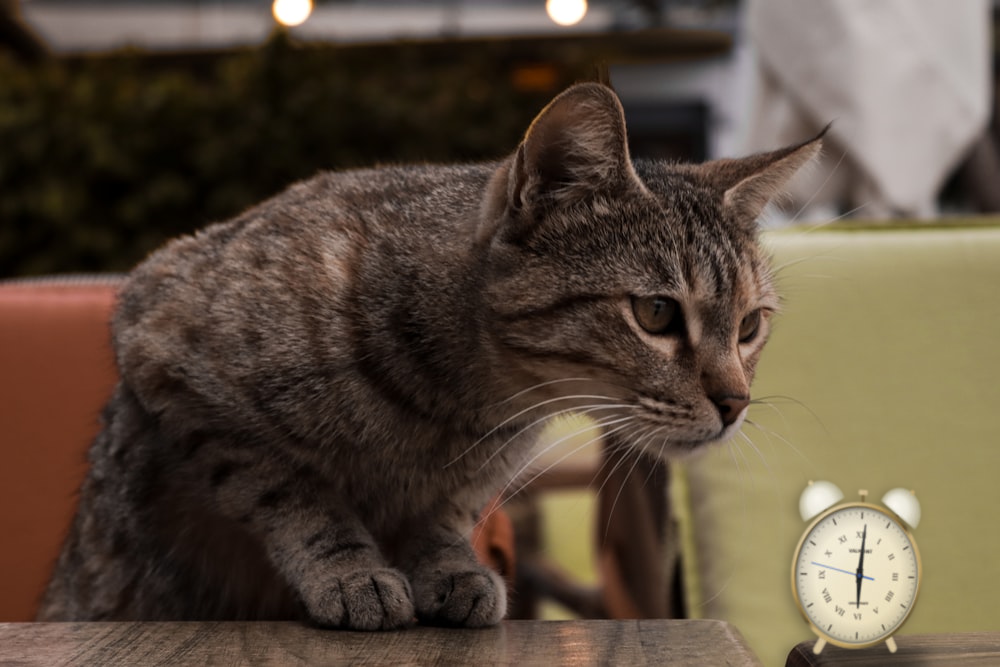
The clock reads **6:00:47**
